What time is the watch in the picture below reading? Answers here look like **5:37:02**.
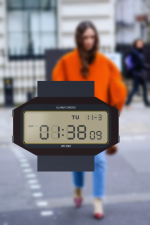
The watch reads **1:38:09**
